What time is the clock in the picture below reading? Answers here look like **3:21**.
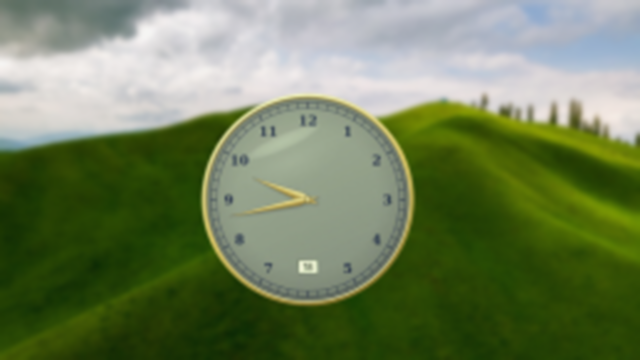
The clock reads **9:43**
